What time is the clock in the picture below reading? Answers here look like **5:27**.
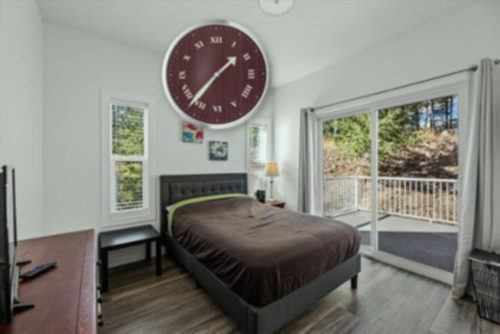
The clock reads **1:37**
